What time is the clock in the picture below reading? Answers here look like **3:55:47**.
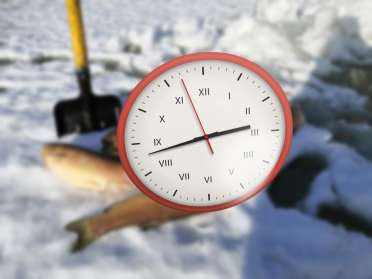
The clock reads **2:42:57**
